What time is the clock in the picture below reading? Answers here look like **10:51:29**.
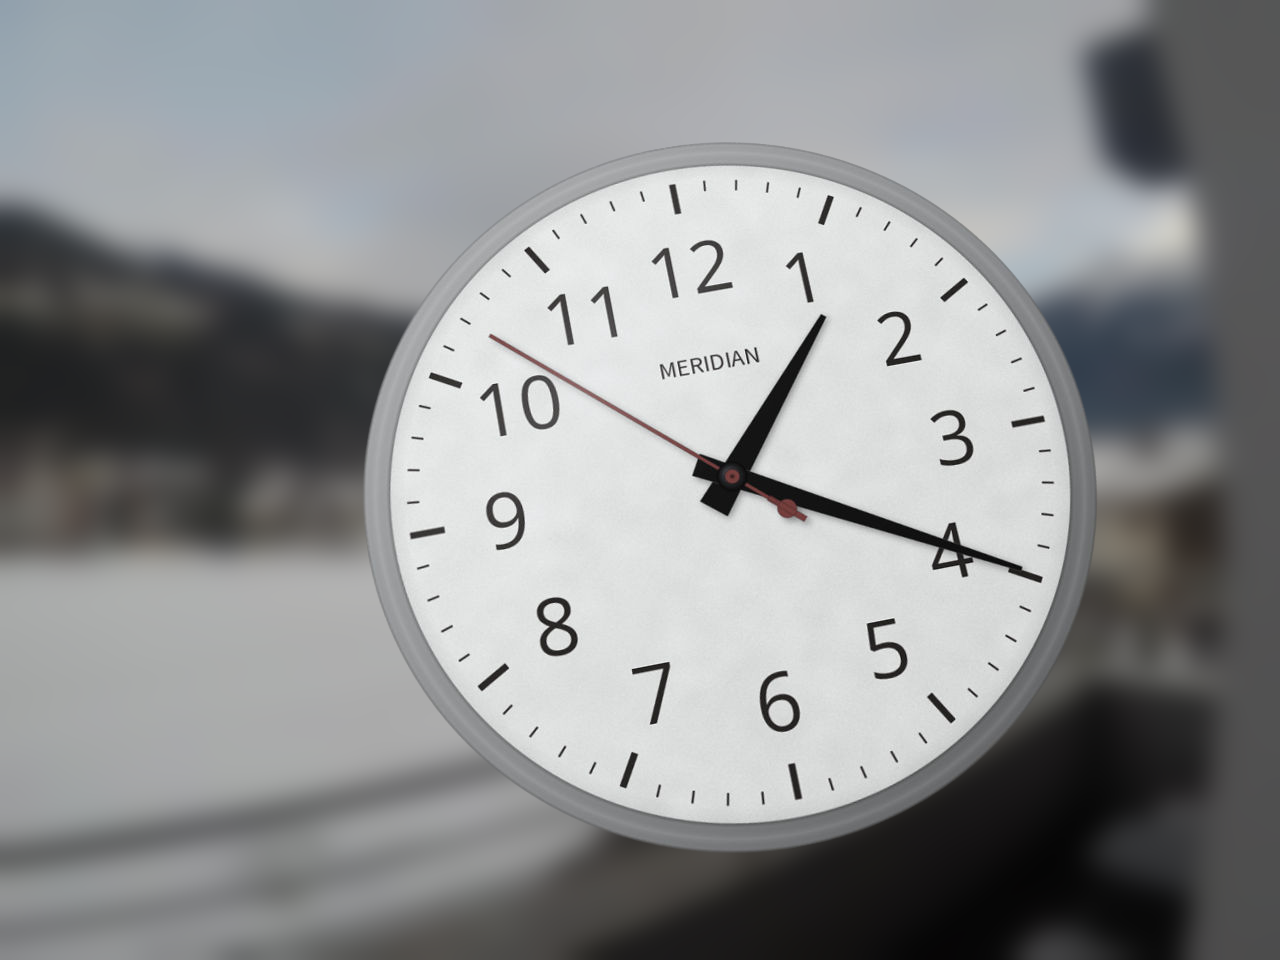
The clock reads **1:19:52**
